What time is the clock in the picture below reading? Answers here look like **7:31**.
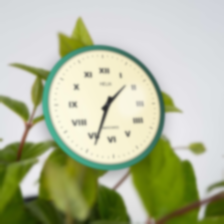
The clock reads **1:34**
